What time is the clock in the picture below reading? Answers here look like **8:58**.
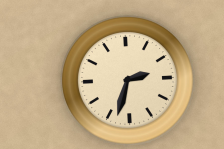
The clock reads **2:33**
